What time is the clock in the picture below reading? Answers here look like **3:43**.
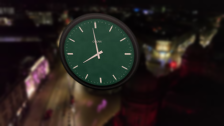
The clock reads **7:59**
